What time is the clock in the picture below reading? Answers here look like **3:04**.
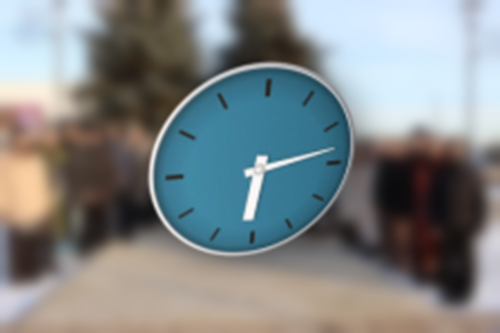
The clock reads **6:13**
